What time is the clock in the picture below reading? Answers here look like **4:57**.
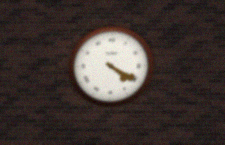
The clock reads **4:20**
